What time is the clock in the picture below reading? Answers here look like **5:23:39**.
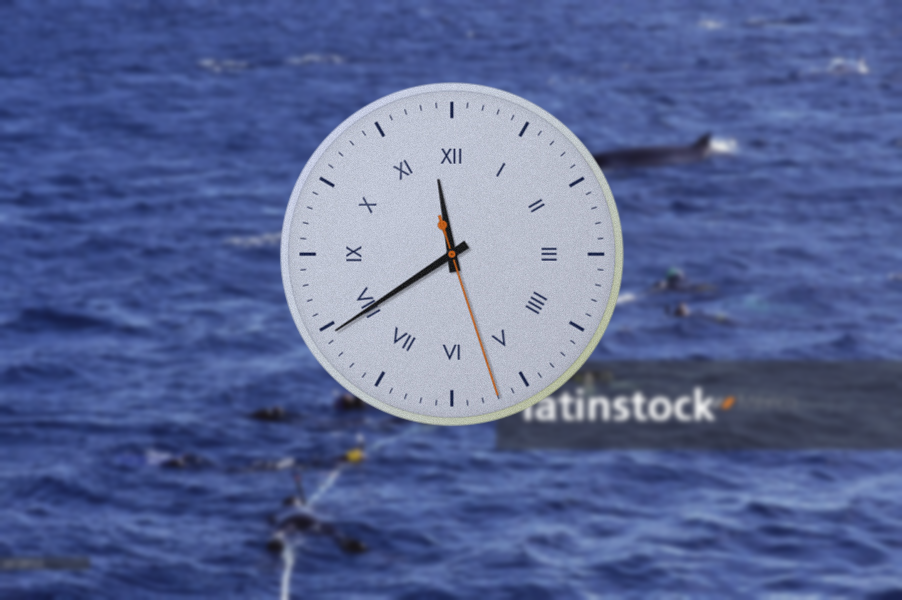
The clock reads **11:39:27**
